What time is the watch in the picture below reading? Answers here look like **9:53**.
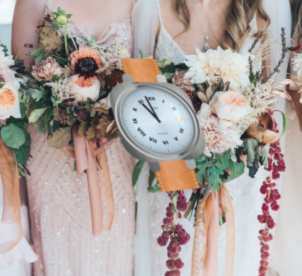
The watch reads **10:58**
